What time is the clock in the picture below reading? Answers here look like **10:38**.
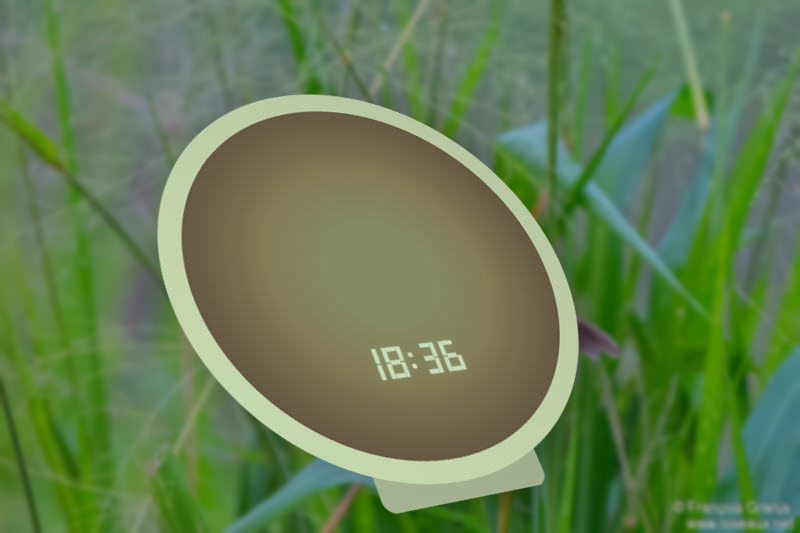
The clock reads **18:36**
